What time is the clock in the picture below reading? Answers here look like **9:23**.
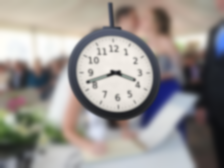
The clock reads **3:42**
